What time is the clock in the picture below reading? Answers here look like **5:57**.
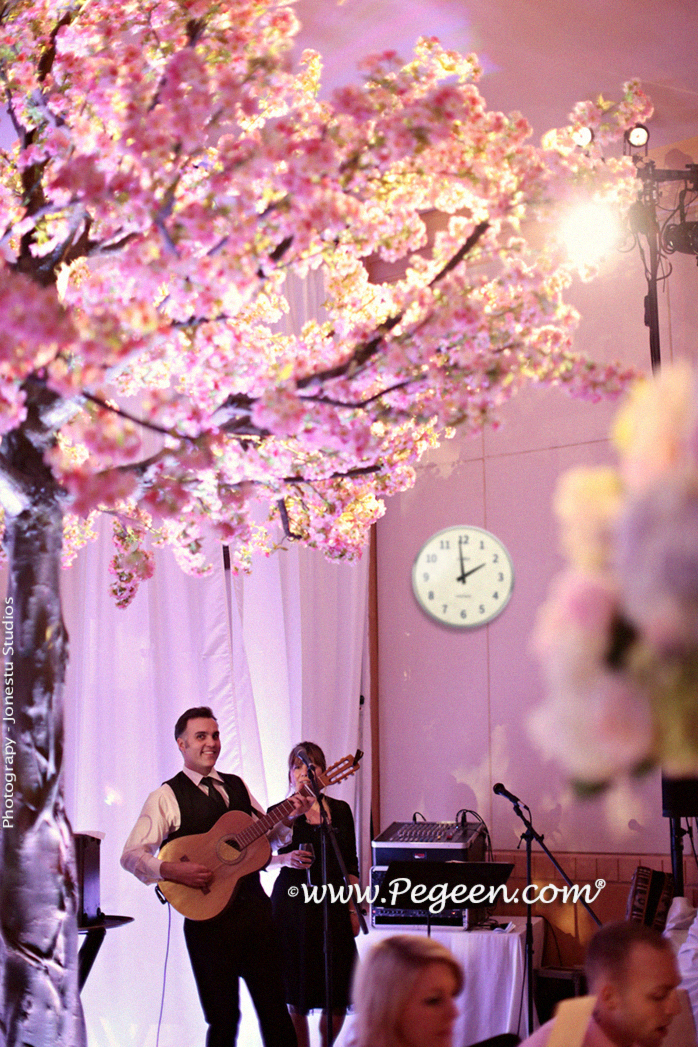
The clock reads **1:59**
